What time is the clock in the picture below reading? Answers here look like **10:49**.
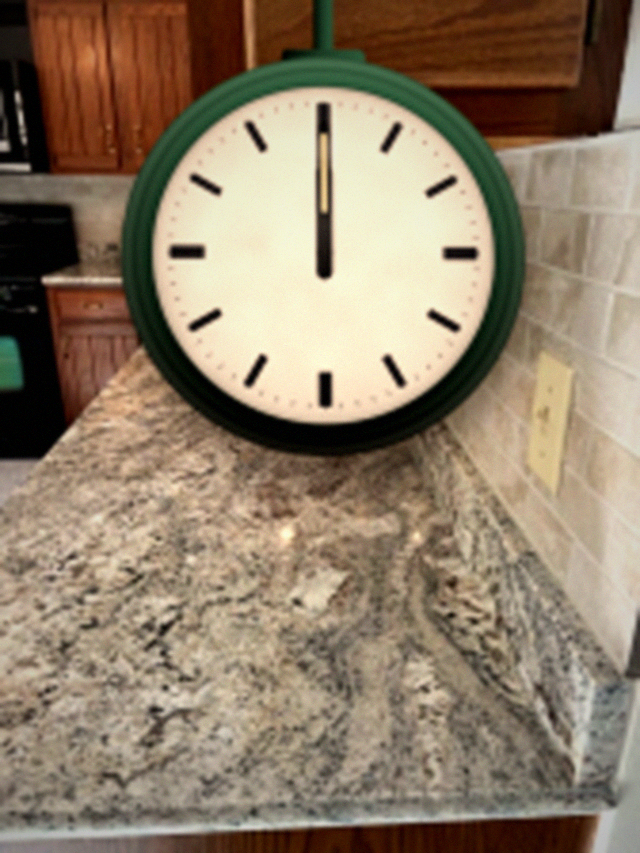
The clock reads **12:00**
